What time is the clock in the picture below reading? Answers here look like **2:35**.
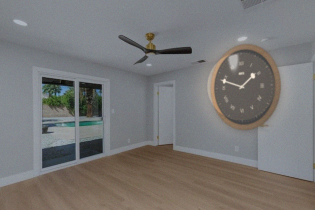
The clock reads **1:48**
